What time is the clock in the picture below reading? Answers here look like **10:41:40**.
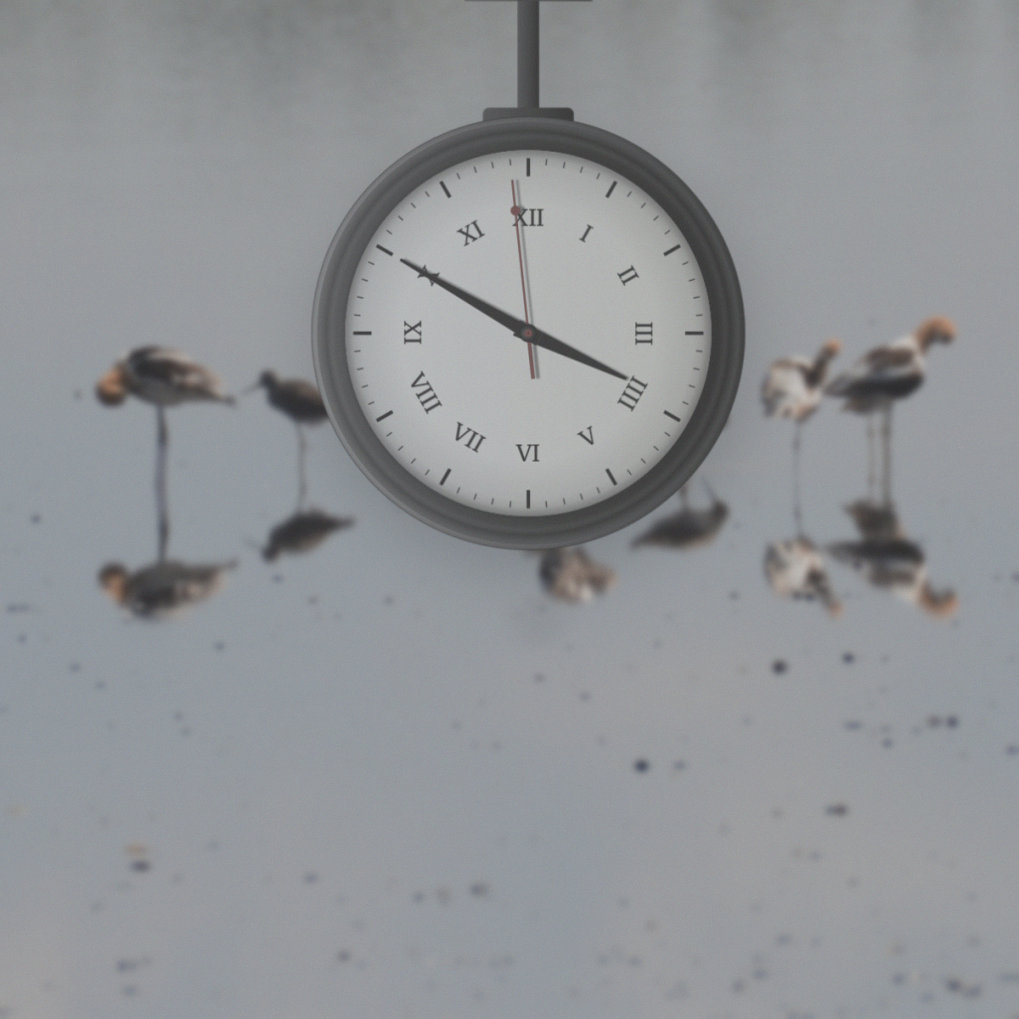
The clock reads **3:49:59**
